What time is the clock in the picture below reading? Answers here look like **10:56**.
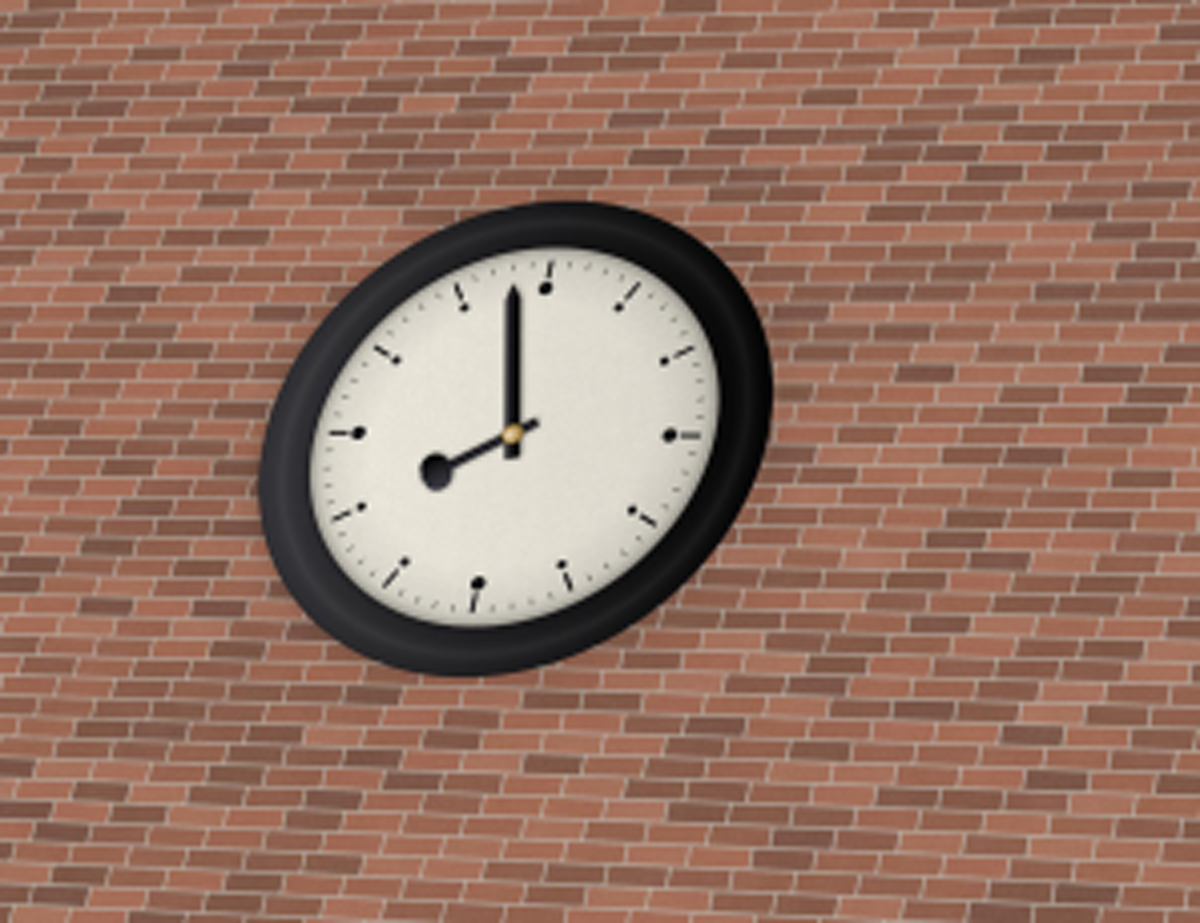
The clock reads **7:58**
